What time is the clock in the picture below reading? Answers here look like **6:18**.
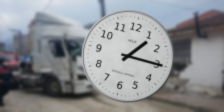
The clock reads **1:15**
